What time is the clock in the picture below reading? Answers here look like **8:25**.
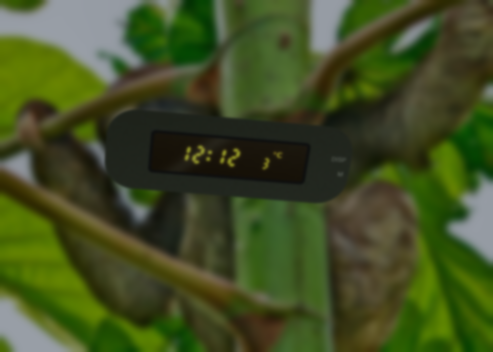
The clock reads **12:12**
